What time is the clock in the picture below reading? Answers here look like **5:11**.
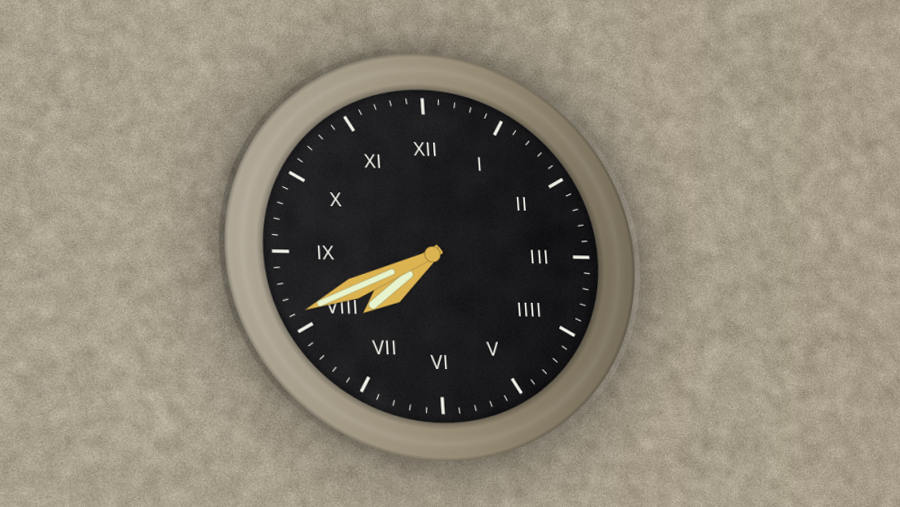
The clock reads **7:41**
